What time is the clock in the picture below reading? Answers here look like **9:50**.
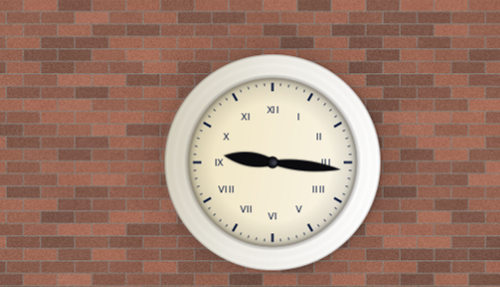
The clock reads **9:16**
